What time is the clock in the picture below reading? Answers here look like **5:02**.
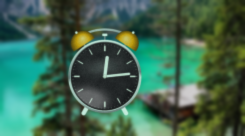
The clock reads **12:14**
